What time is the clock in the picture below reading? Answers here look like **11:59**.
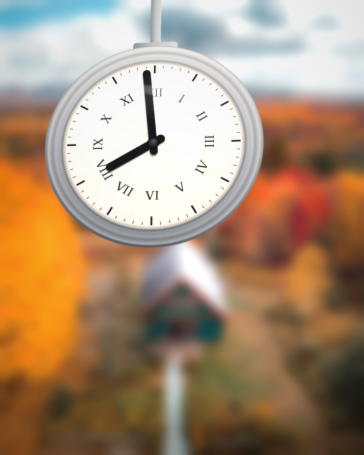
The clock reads **7:59**
